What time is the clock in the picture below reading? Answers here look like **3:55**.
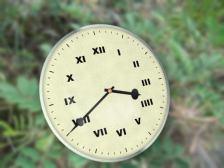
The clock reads **3:40**
